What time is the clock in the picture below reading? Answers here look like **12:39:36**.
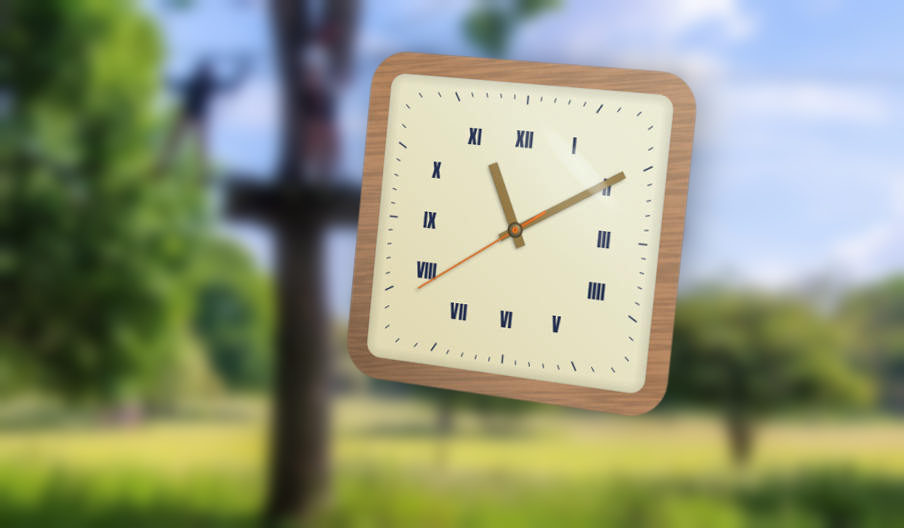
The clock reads **11:09:39**
